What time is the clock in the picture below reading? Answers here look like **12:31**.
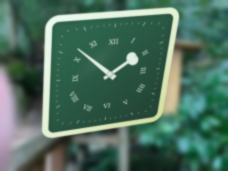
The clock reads **1:52**
